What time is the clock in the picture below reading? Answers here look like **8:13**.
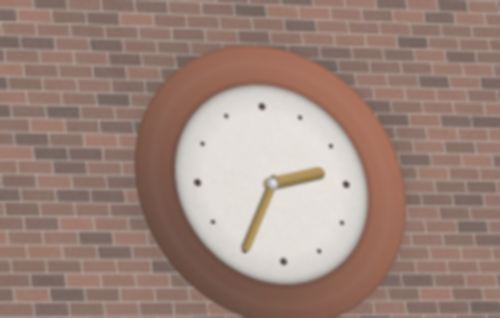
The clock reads **2:35**
